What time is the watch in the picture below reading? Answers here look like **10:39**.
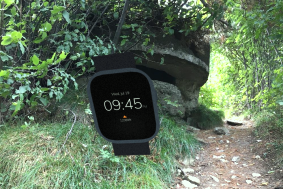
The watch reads **9:45**
